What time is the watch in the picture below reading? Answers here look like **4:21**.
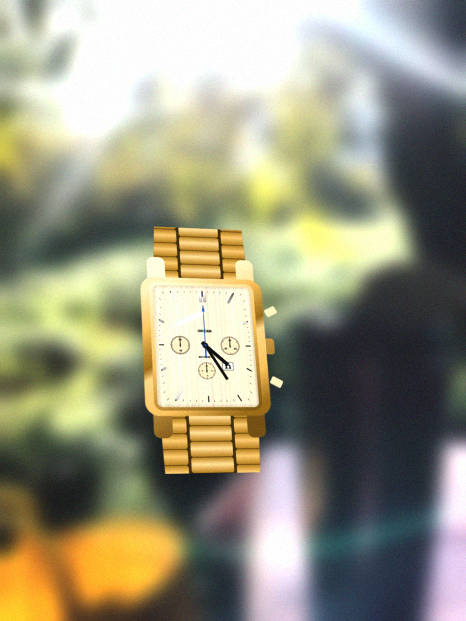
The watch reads **4:25**
